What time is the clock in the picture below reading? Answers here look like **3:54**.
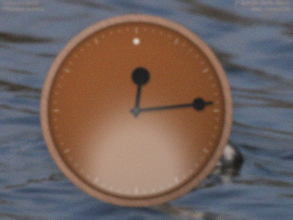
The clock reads **12:14**
